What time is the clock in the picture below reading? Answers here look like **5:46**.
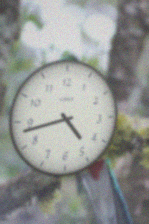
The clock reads **4:43**
